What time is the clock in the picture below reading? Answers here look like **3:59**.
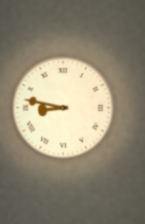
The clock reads **8:47**
